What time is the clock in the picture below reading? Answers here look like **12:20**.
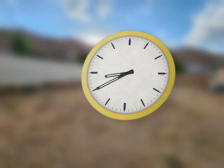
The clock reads **8:40**
